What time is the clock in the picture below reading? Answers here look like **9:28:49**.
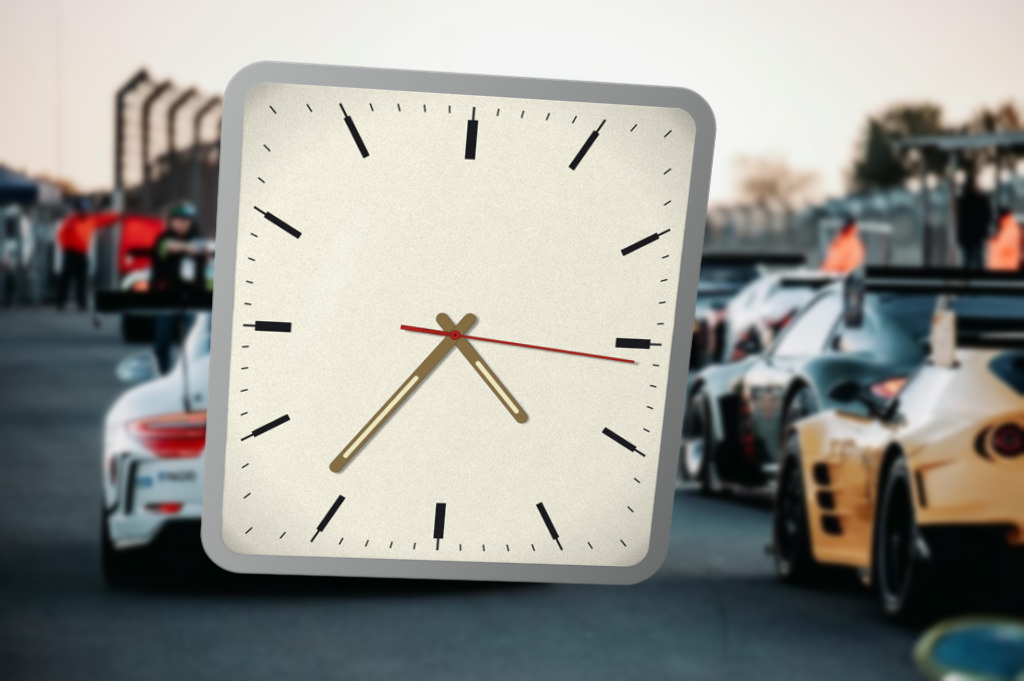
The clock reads **4:36:16**
